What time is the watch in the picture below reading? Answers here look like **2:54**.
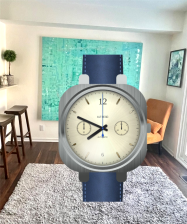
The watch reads **7:49**
